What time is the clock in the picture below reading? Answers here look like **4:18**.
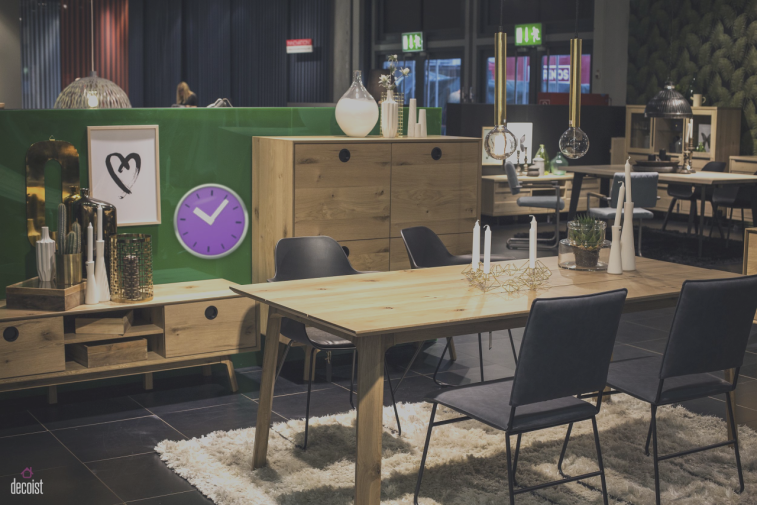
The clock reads **10:06**
